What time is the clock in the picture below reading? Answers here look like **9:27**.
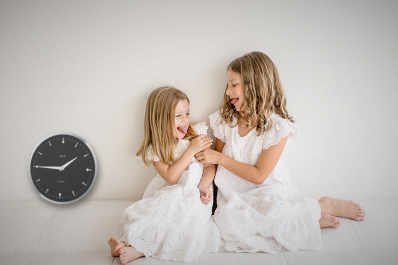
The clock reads **1:45**
